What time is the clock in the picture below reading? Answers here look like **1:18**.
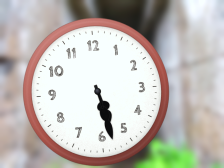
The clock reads **5:28**
